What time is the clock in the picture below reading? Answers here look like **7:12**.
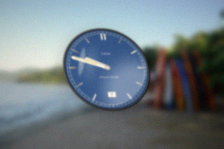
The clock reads **9:48**
